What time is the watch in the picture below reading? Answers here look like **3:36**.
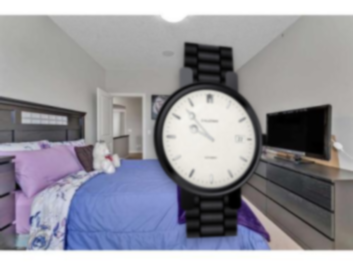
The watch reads **9:53**
